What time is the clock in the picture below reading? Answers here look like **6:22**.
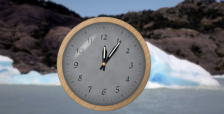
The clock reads **12:06**
